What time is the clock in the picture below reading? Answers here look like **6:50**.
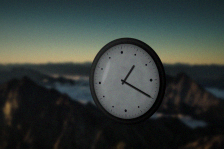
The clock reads **1:20**
